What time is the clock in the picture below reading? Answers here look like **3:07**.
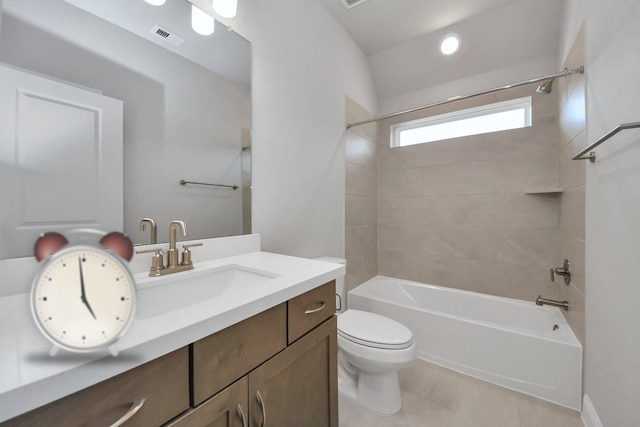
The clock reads **4:59**
